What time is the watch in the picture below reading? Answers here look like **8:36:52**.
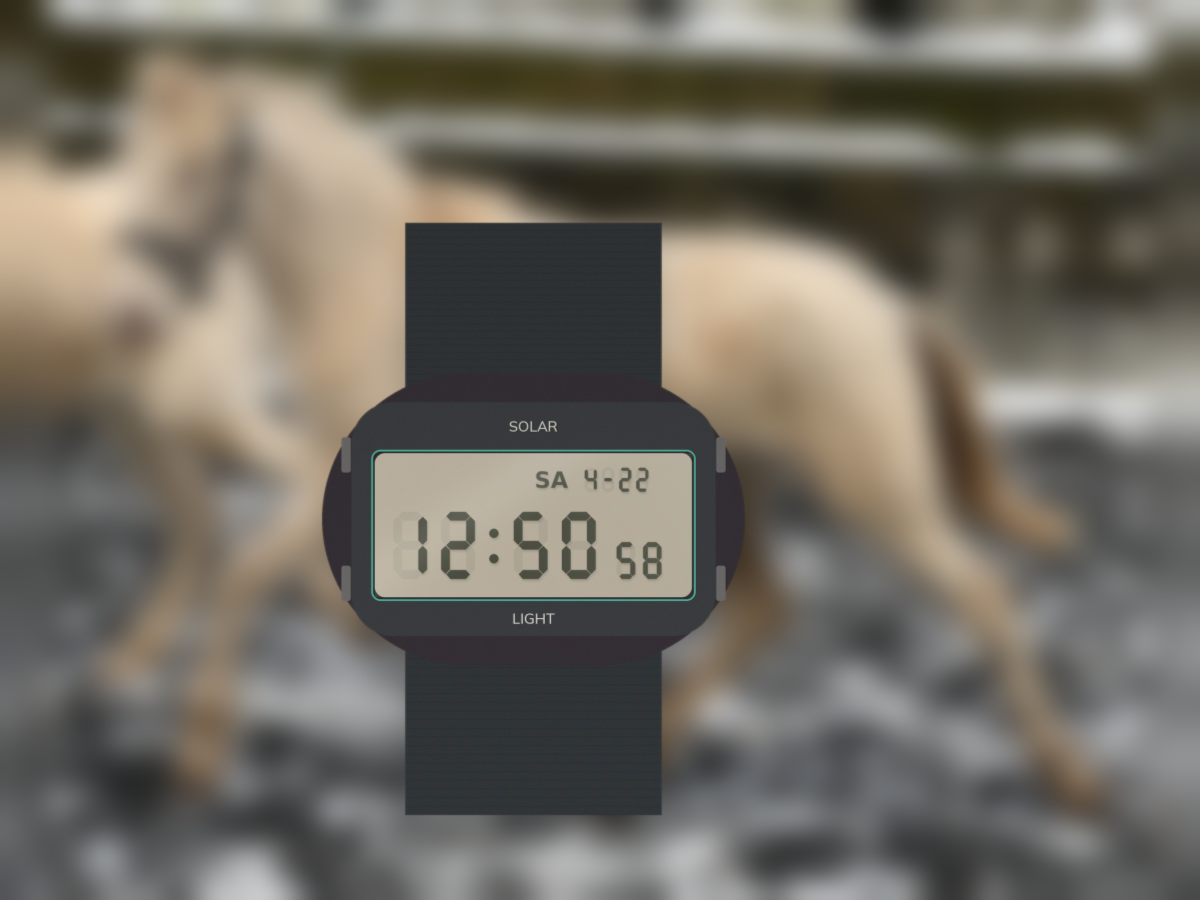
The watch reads **12:50:58**
